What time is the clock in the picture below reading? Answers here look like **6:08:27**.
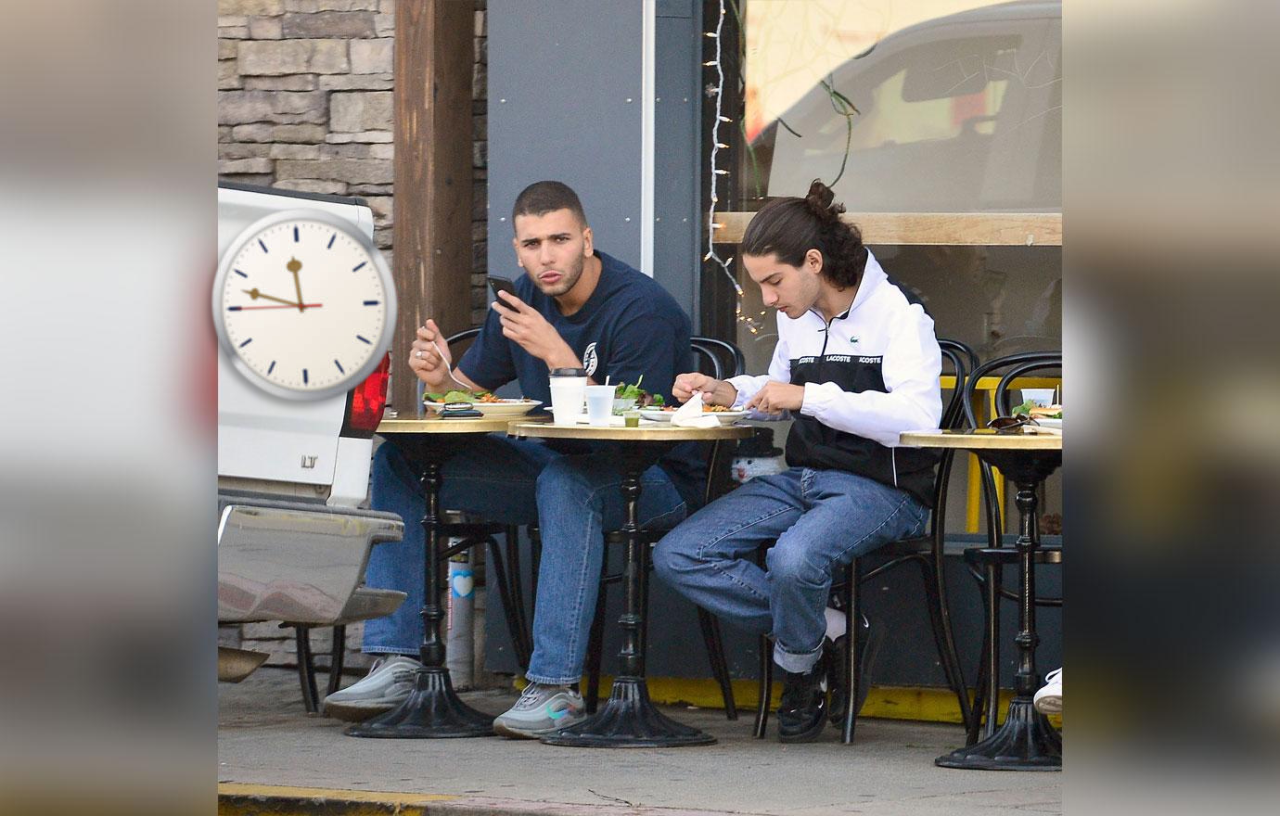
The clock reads **11:47:45**
